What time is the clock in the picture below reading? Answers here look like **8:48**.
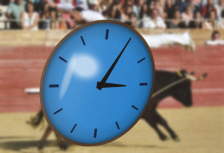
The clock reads **3:05**
